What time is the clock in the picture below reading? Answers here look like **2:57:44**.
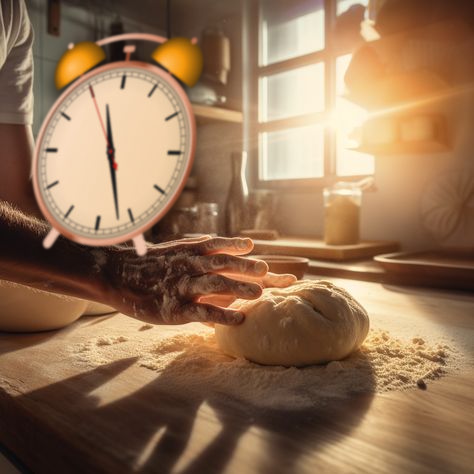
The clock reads **11:26:55**
